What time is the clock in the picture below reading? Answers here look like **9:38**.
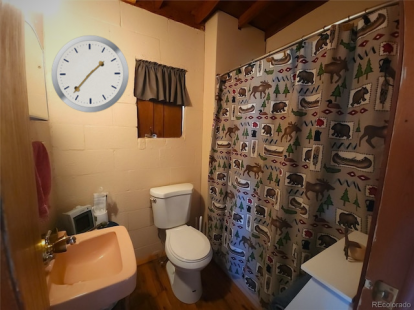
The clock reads **1:37**
